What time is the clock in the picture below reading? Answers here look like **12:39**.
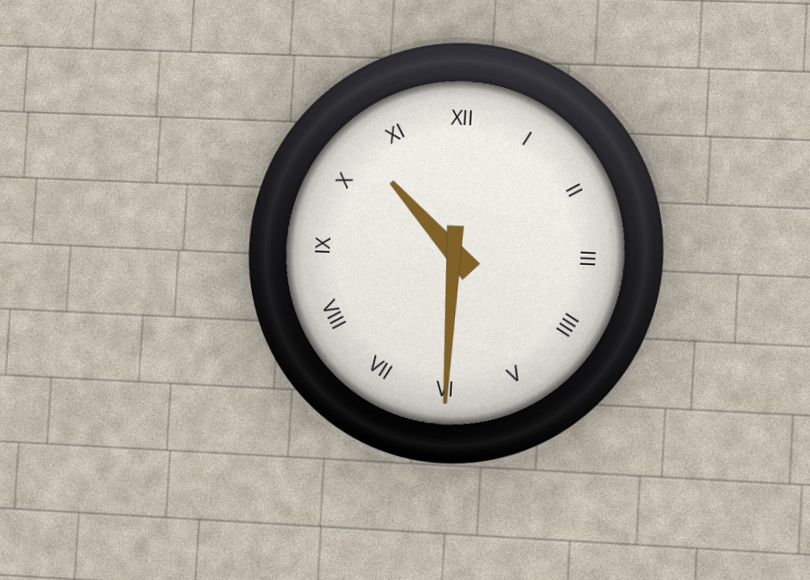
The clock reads **10:30**
